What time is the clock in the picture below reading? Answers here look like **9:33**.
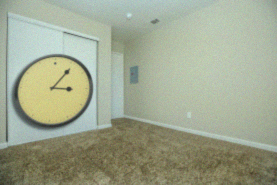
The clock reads **3:06**
